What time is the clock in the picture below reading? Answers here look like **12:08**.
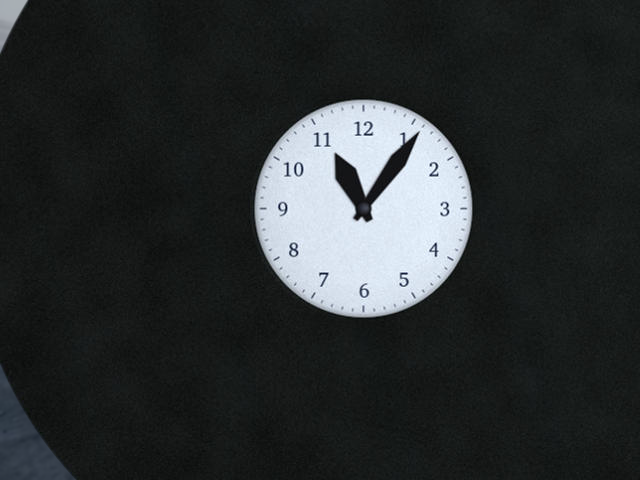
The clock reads **11:06**
